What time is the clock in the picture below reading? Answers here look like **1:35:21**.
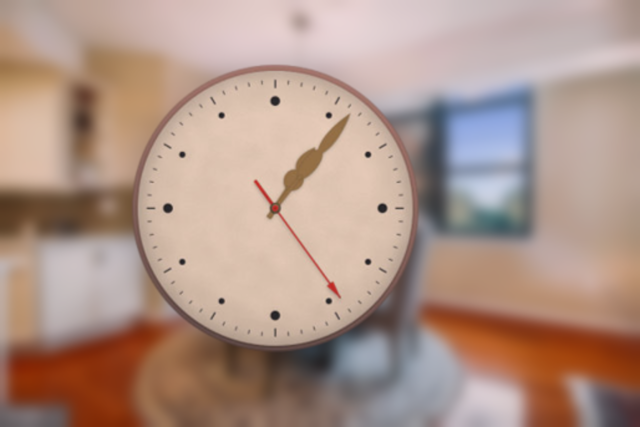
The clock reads **1:06:24**
